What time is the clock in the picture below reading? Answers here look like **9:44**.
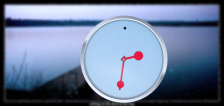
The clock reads **2:31**
